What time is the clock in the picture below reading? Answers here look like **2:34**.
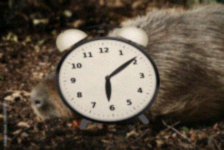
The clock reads **6:09**
